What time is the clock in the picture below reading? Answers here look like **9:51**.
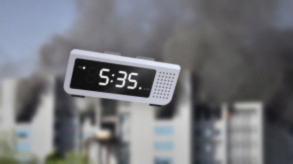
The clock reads **5:35**
